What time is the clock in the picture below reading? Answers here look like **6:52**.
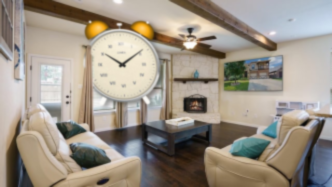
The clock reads **10:09**
